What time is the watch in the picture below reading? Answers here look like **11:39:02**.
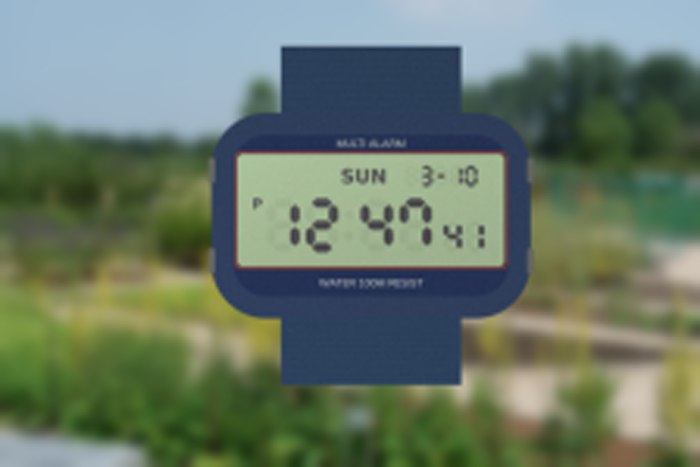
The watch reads **12:47:41**
